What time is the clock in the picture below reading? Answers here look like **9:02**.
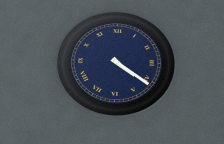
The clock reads **4:21**
